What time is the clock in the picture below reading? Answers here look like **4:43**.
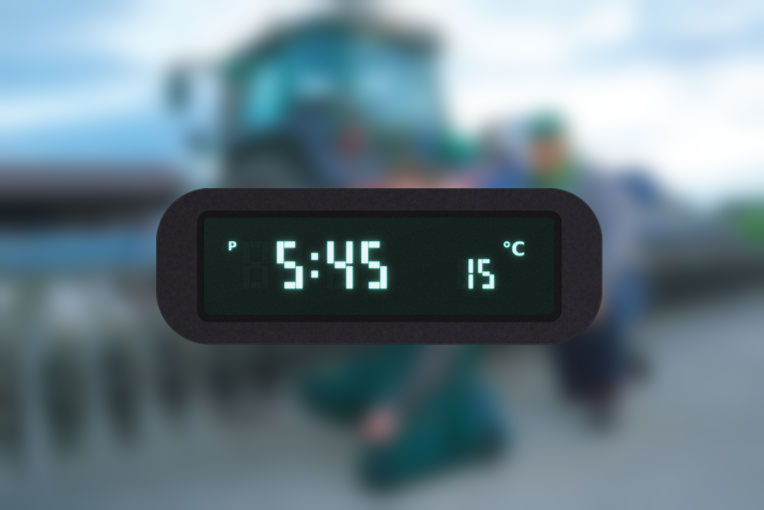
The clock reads **5:45**
